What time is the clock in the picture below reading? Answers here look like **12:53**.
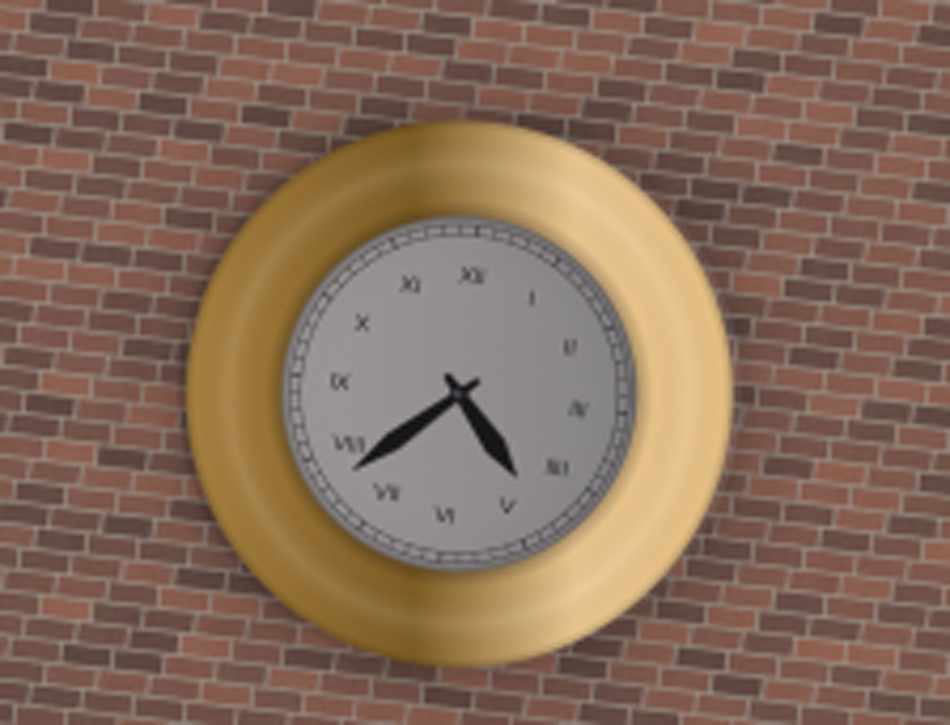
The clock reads **4:38**
